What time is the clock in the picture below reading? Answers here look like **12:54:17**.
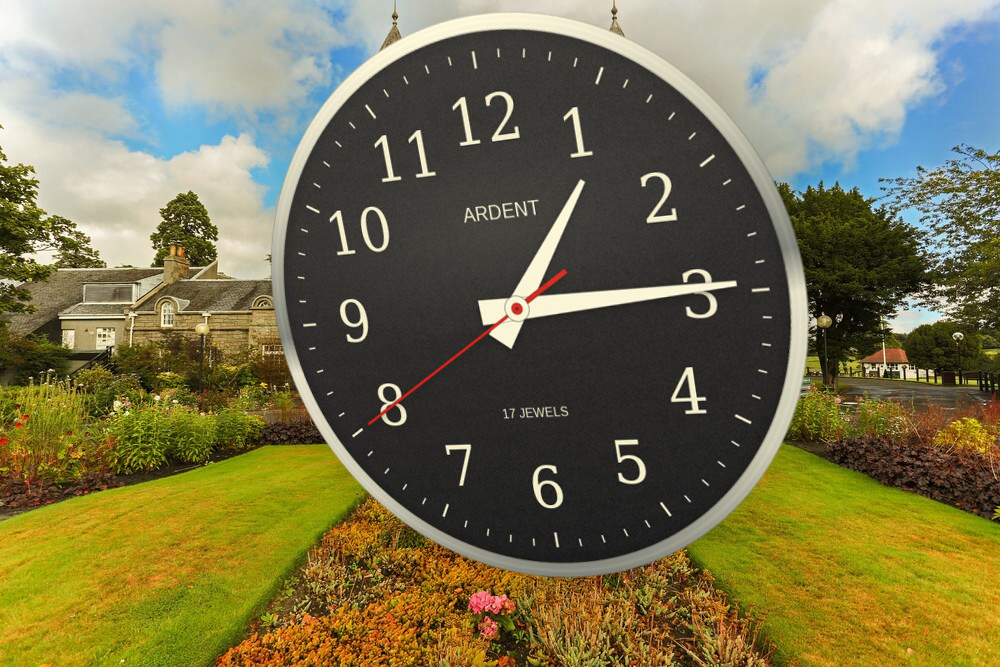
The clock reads **1:14:40**
